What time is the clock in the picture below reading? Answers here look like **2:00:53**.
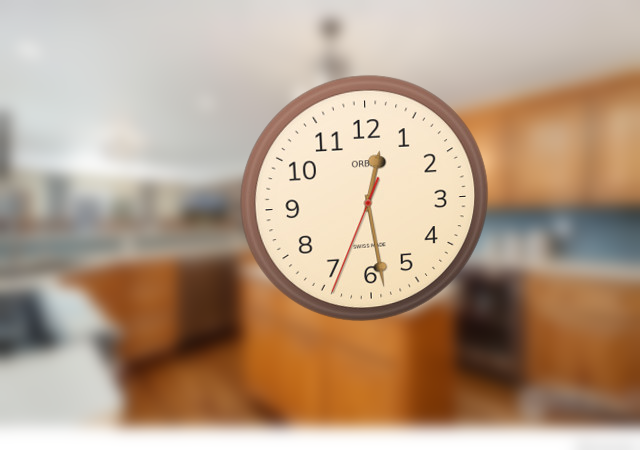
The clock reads **12:28:34**
